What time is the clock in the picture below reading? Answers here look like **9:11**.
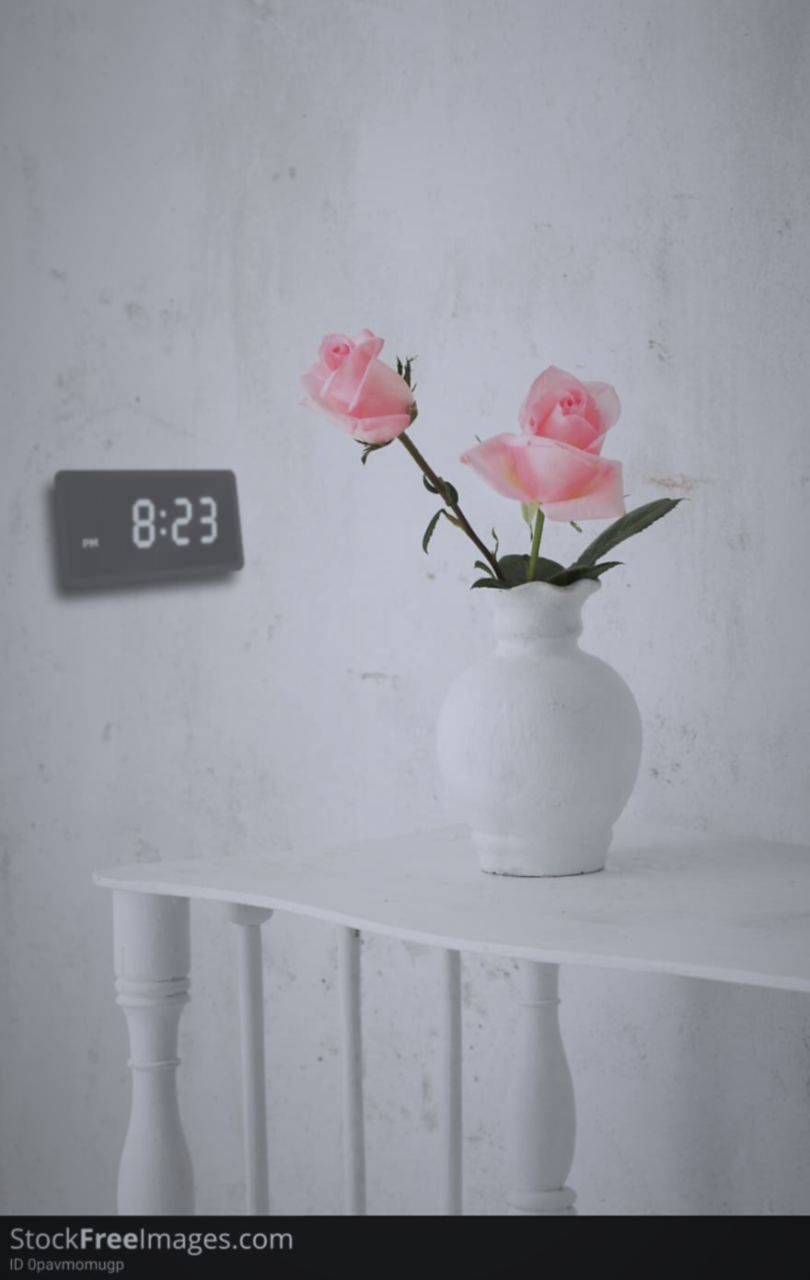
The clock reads **8:23**
